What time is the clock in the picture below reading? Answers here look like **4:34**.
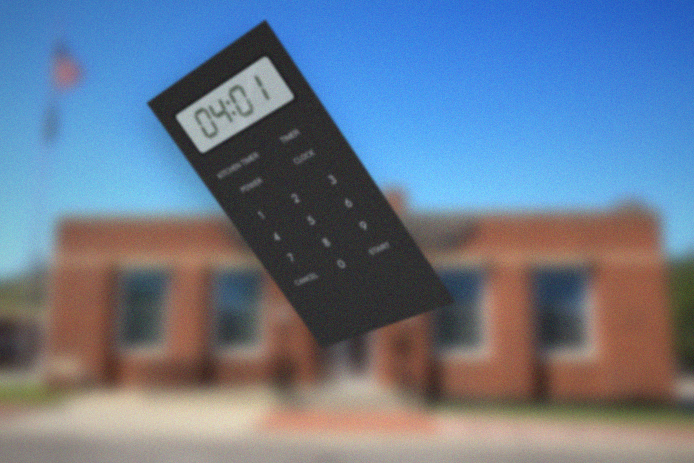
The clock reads **4:01**
